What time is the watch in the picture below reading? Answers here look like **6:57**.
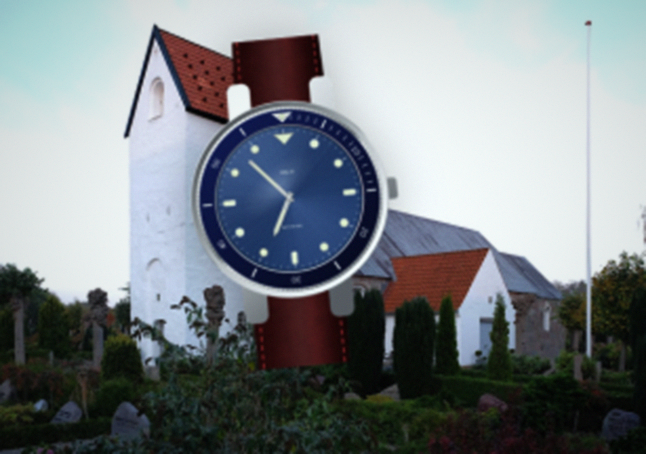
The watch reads **6:53**
